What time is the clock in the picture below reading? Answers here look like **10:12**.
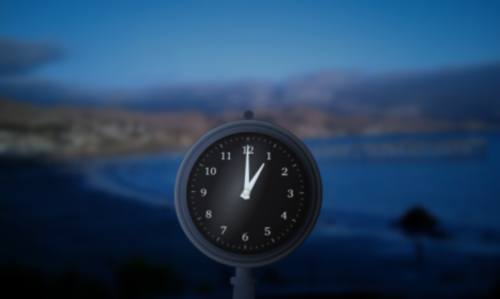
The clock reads **1:00**
